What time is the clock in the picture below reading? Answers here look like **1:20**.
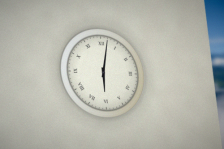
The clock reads **6:02**
